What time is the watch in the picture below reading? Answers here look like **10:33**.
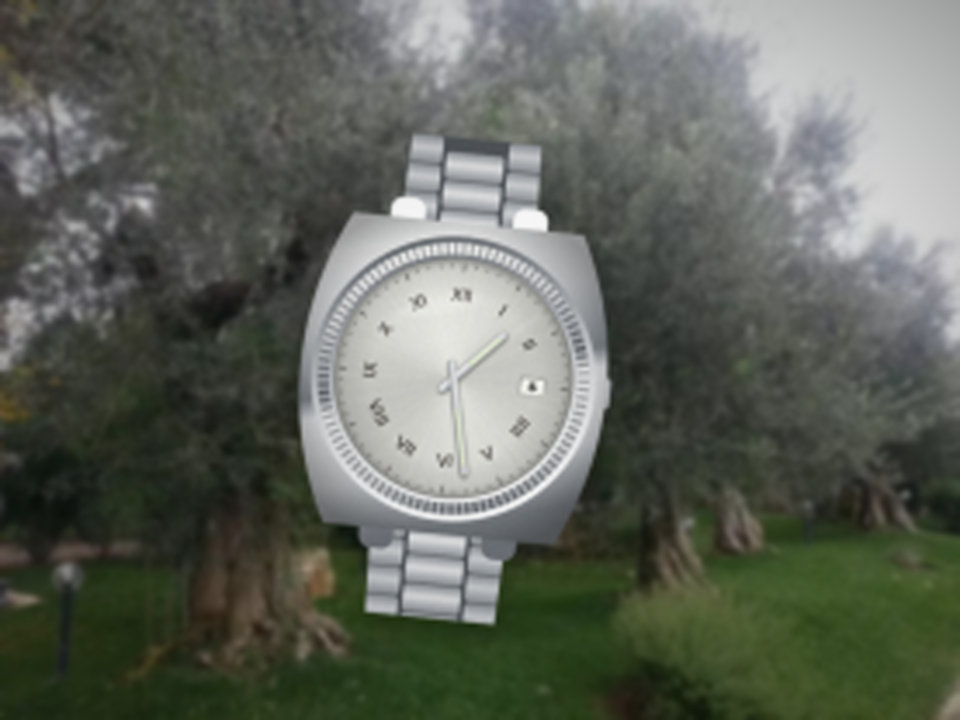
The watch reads **1:28**
